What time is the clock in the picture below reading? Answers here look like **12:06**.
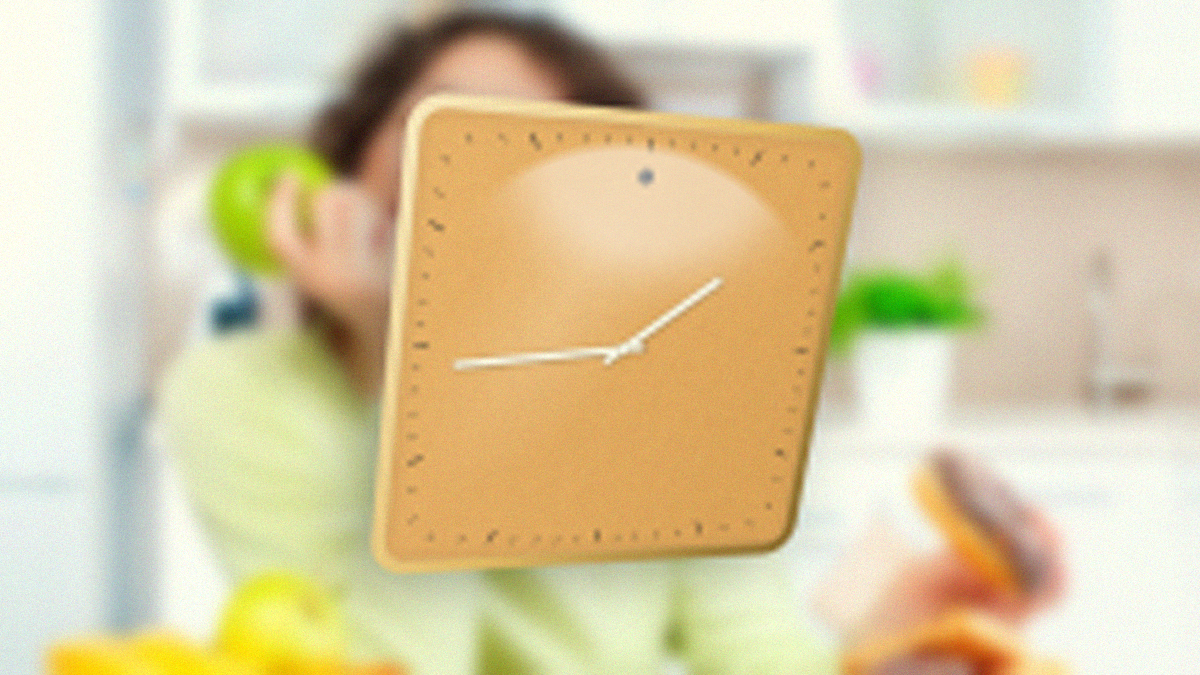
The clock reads **1:44**
